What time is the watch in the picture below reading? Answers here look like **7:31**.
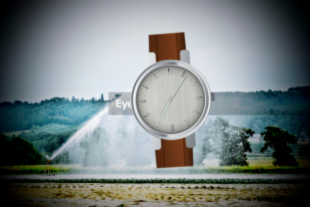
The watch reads **7:06**
